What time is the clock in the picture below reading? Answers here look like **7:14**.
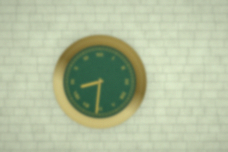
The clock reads **8:31**
